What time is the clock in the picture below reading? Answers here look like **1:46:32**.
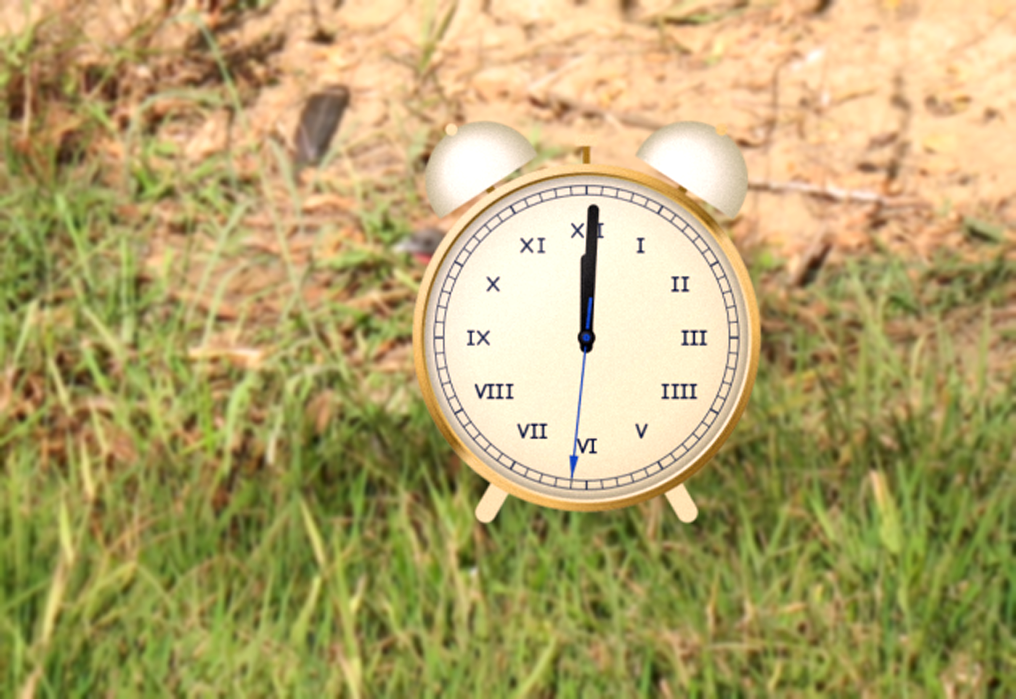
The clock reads **12:00:31**
